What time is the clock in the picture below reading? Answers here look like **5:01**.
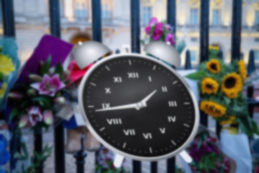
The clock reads **1:44**
